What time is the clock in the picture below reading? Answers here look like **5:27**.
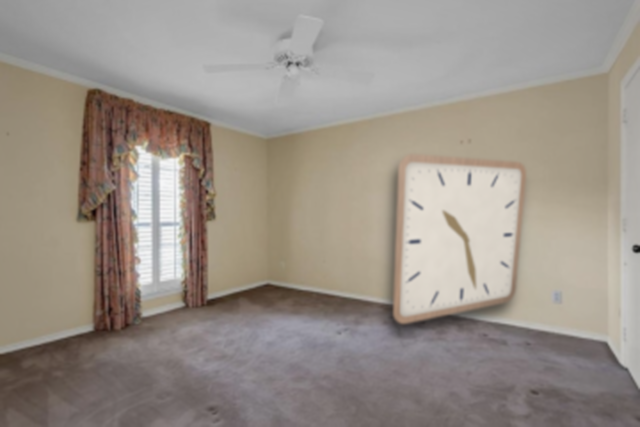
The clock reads **10:27**
